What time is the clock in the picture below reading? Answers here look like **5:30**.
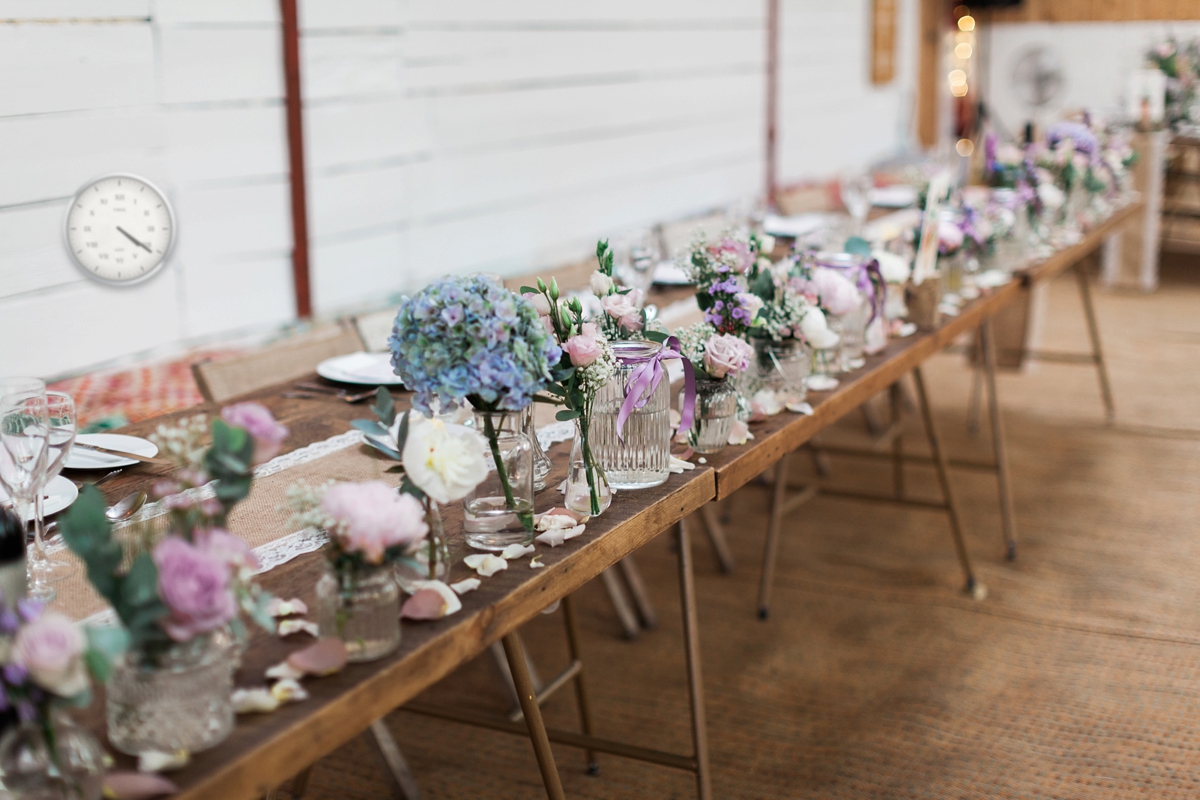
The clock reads **4:21**
